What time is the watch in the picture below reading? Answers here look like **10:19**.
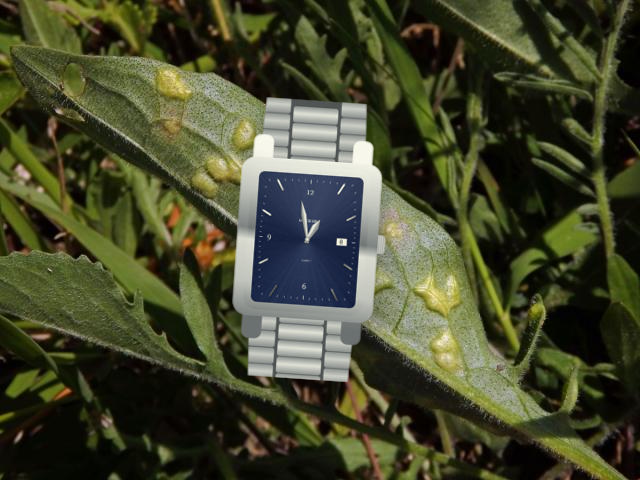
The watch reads **12:58**
